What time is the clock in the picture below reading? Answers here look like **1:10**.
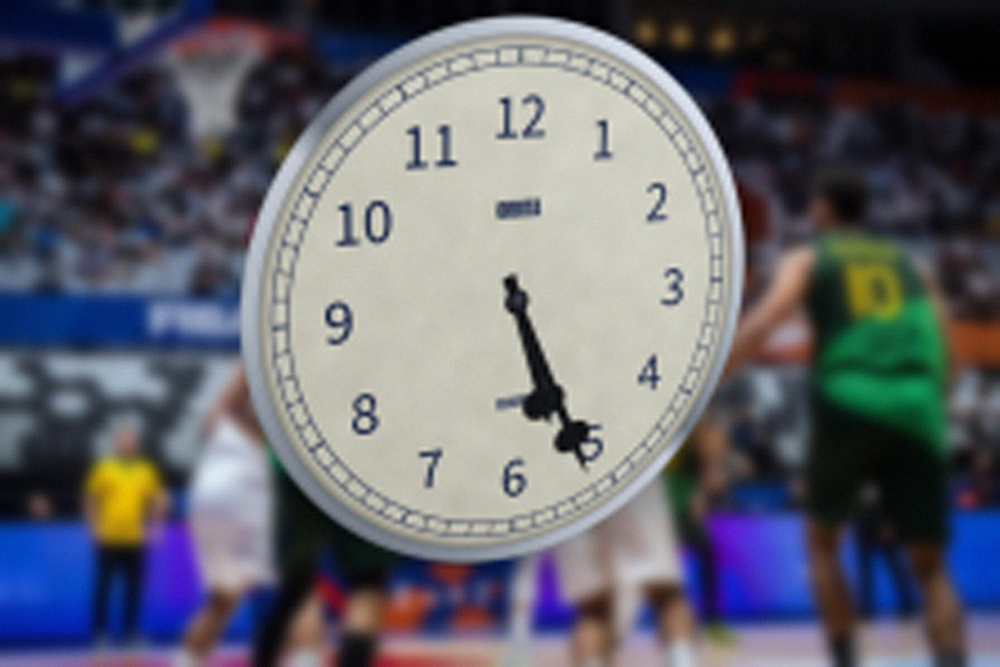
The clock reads **5:26**
